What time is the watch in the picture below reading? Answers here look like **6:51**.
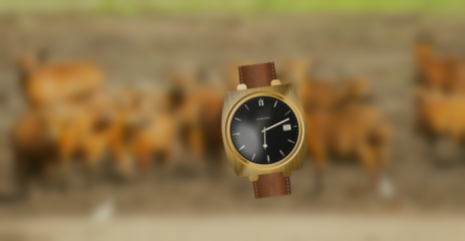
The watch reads **6:12**
